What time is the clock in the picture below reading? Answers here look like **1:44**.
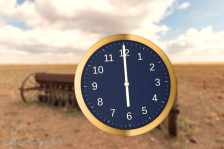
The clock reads **6:00**
